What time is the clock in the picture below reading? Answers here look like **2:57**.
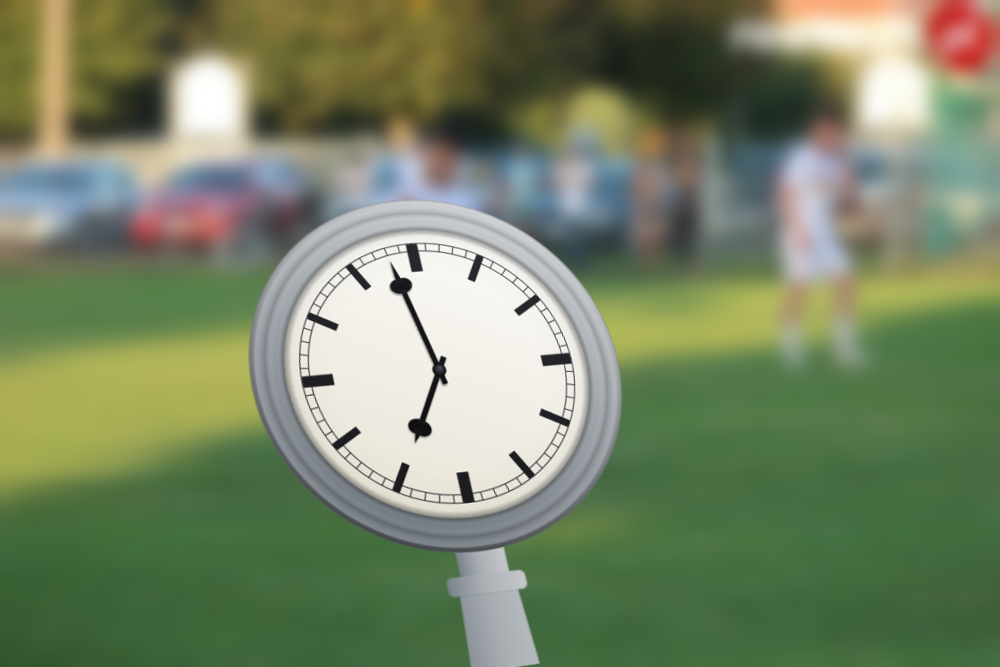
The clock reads **6:58**
